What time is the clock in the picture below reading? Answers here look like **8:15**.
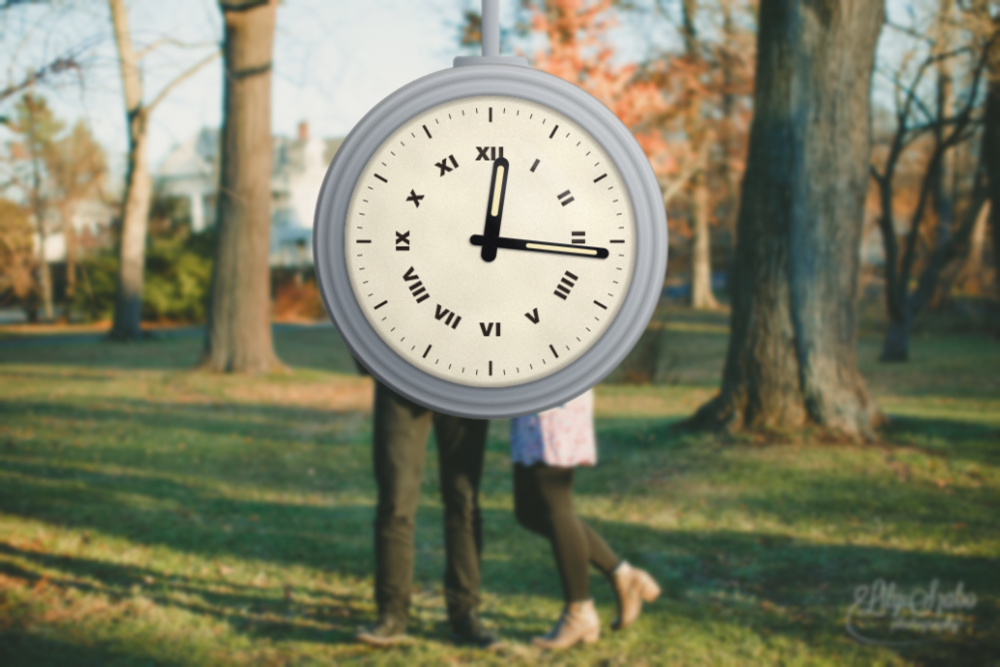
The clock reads **12:16**
